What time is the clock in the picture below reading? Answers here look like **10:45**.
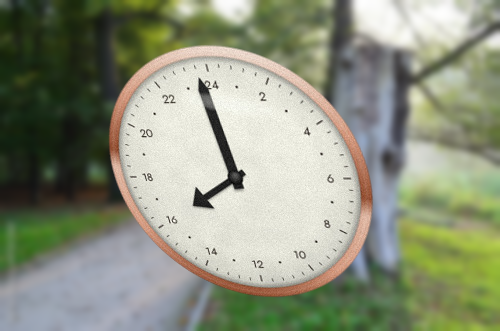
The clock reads **15:59**
